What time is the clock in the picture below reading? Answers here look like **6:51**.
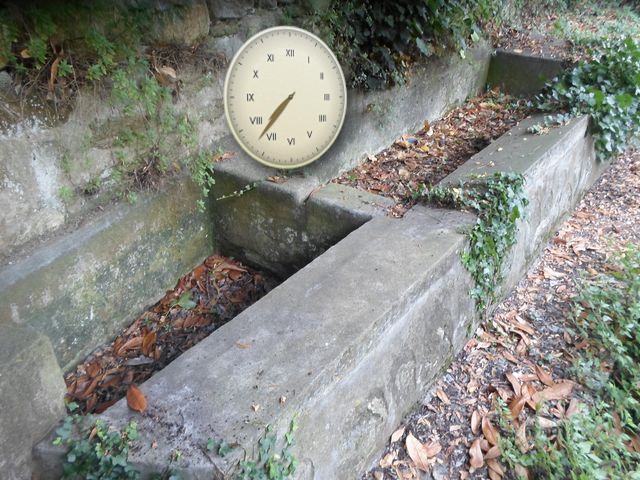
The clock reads **7:37**
